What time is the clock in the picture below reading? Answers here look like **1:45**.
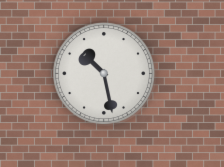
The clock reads **10:28**
